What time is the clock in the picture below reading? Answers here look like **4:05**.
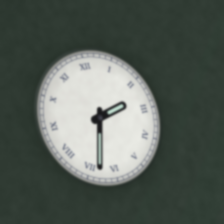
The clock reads **2:33**
